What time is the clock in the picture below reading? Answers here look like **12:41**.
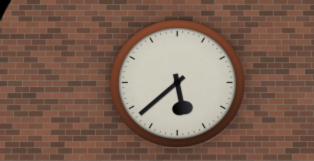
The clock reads **5:38**
